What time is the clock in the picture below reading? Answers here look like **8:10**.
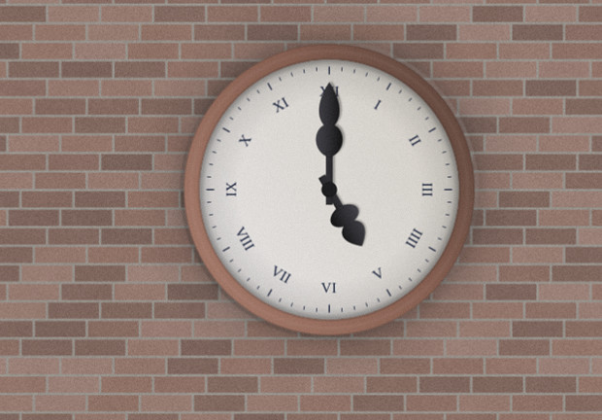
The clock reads **5:00**
